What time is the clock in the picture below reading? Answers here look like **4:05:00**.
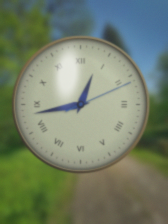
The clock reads **12:43:11**
